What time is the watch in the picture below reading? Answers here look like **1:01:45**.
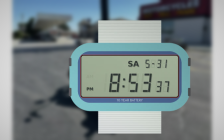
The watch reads **8:53:37**
